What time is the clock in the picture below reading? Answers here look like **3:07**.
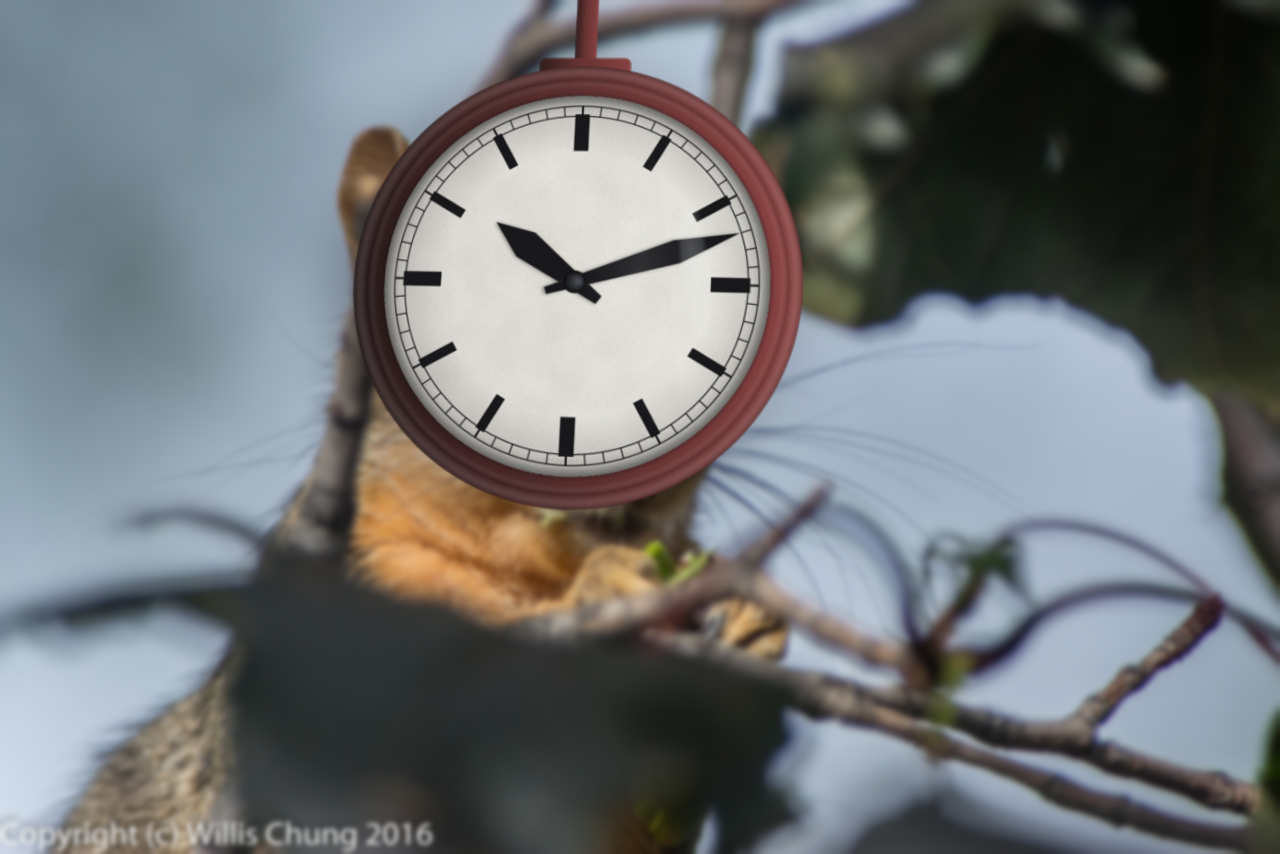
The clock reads **10:12**
